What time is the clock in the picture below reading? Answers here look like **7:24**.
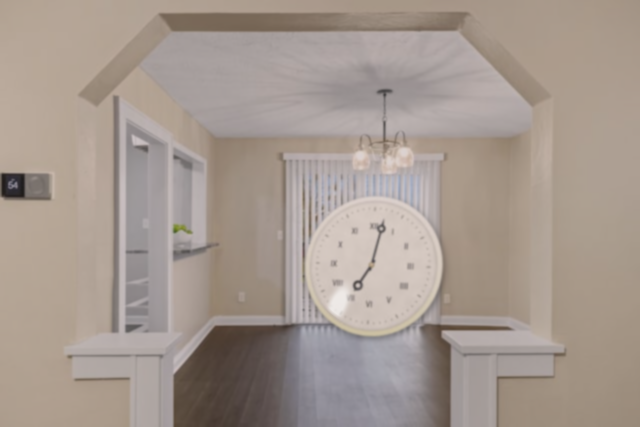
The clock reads **7:02**
